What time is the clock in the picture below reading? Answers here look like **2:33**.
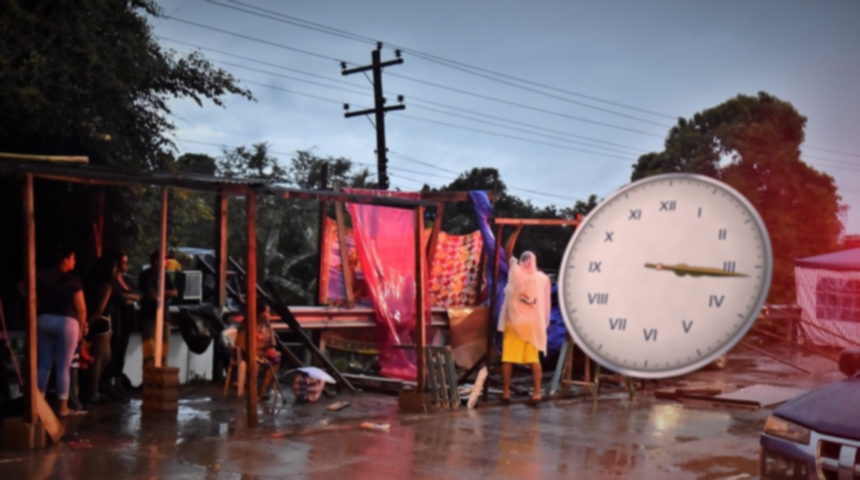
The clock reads **3:16**
